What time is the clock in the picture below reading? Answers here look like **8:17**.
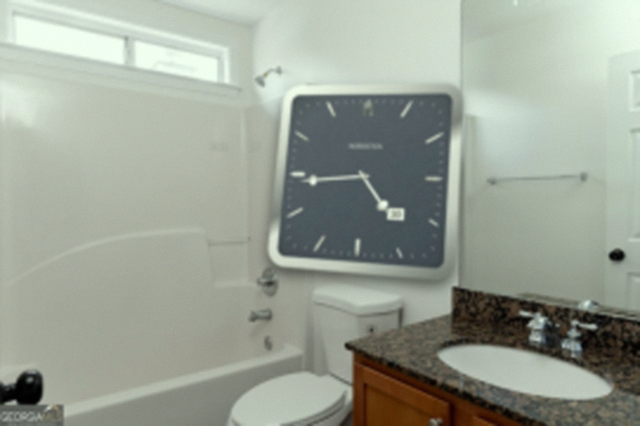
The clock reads **4:44**
